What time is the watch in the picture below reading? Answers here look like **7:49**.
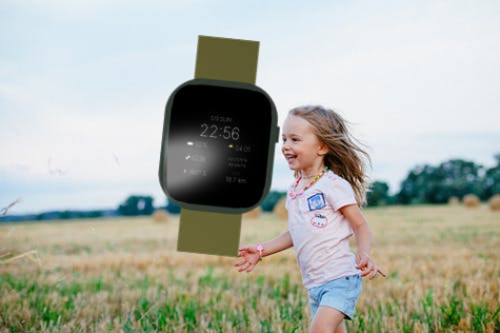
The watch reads **22:56**
